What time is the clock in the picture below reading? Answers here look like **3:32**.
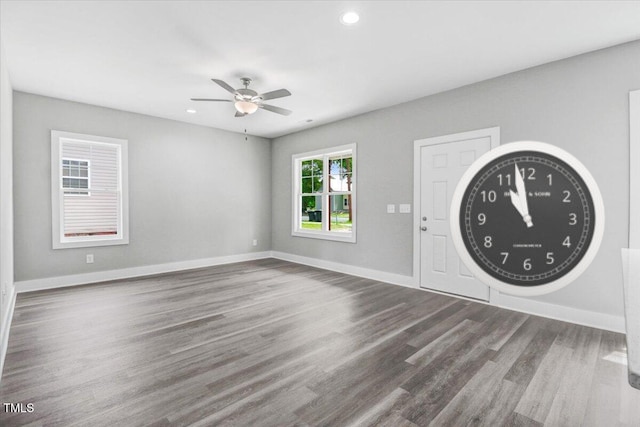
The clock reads **10:58**
